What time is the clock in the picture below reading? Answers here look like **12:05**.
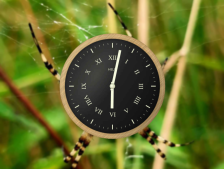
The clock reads **6:02**
